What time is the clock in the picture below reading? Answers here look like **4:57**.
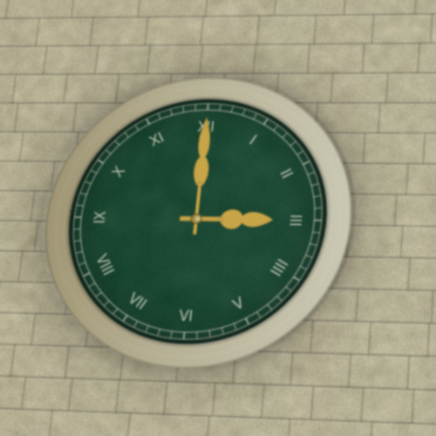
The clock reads **3:00**
